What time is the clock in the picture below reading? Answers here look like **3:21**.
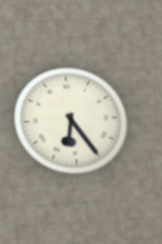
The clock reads **6:25**
